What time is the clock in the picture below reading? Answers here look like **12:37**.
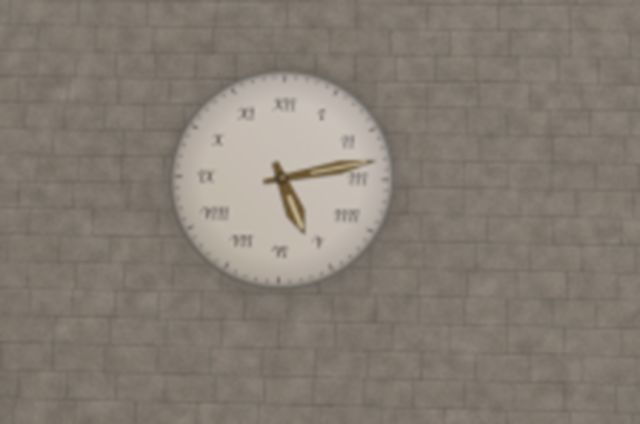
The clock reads **5:13**
